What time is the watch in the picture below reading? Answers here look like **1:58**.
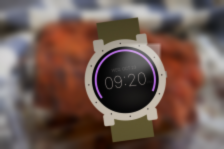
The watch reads **9:20**
